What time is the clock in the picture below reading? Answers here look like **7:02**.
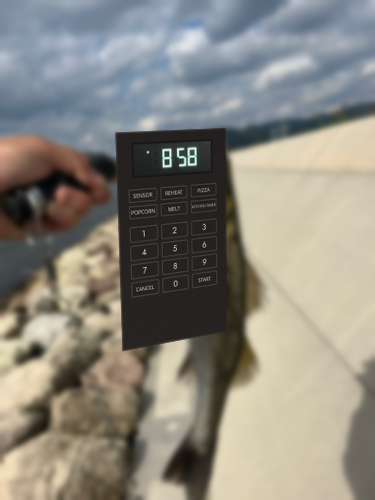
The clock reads **8:58**
